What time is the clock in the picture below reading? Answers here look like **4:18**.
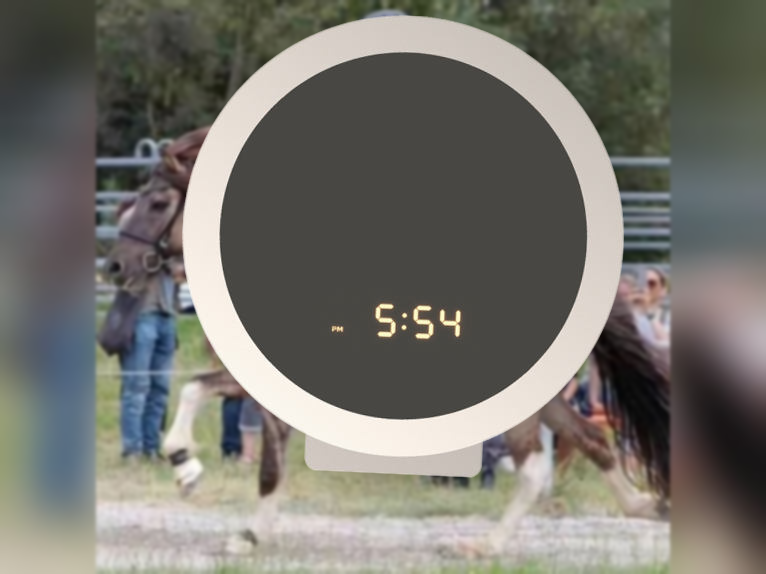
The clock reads **5:54**
